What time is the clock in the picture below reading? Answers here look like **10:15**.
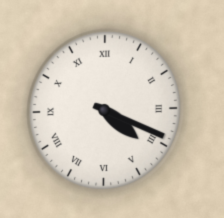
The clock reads **4:19**
